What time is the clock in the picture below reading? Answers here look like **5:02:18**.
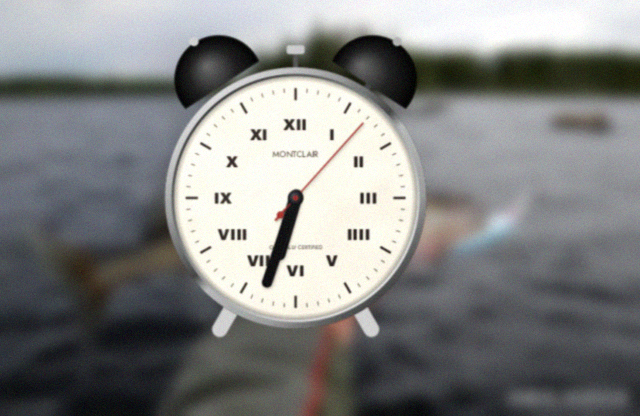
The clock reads **6:33:07**
